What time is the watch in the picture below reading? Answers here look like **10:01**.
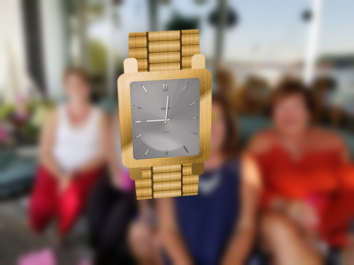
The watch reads **9:01**
